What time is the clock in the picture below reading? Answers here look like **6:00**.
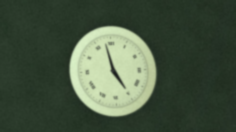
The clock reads **4:58**
